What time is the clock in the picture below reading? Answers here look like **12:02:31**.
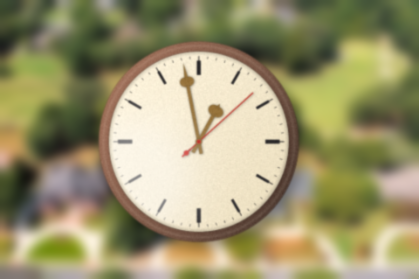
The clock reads **12:58:08**
